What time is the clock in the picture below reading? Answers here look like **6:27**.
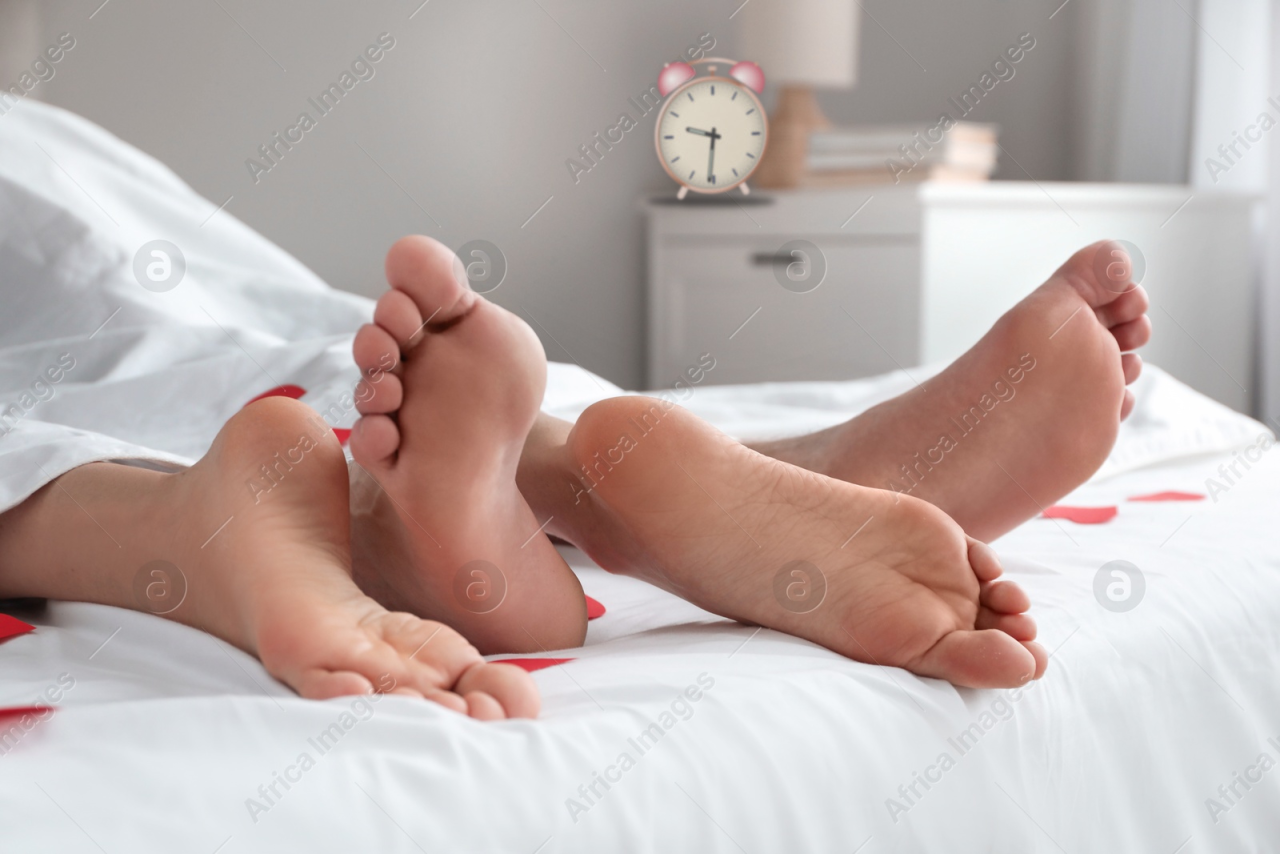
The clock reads **9:31**
